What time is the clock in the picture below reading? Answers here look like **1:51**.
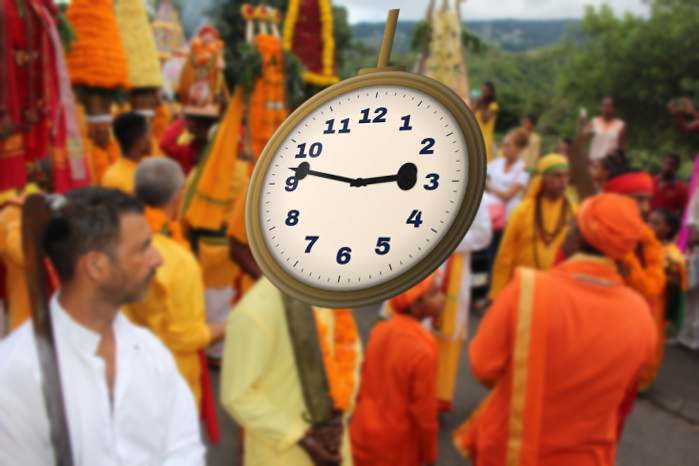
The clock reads **2:47**
